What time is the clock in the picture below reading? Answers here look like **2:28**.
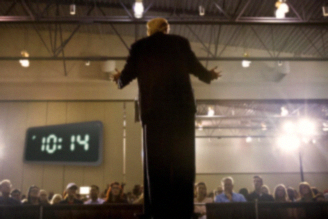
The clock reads **10:14**
